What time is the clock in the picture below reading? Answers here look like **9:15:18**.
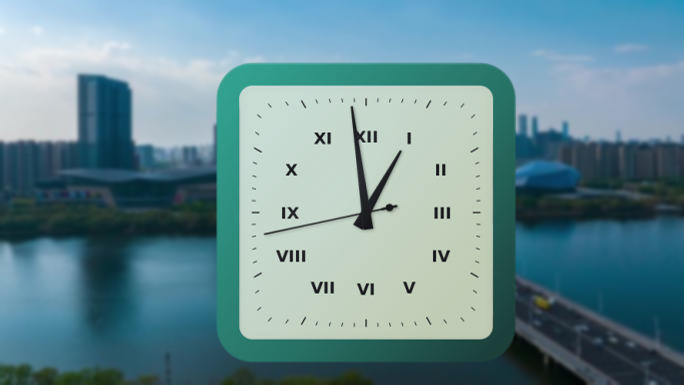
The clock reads **12:58:43**
